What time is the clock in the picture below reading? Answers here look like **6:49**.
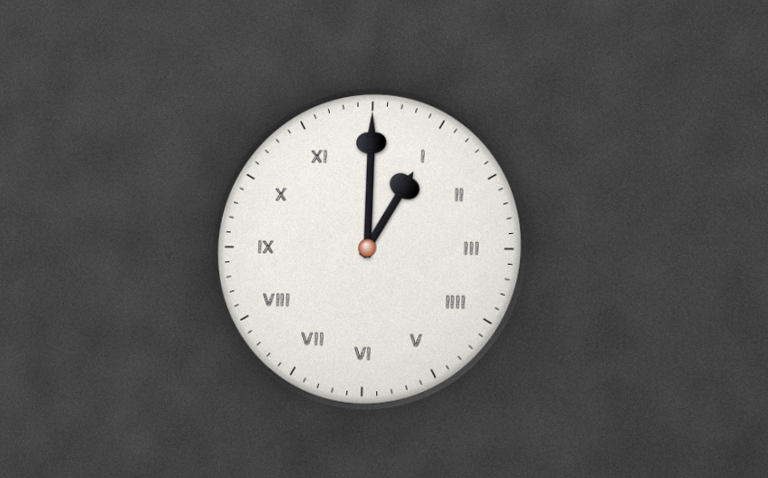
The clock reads **1:00**
